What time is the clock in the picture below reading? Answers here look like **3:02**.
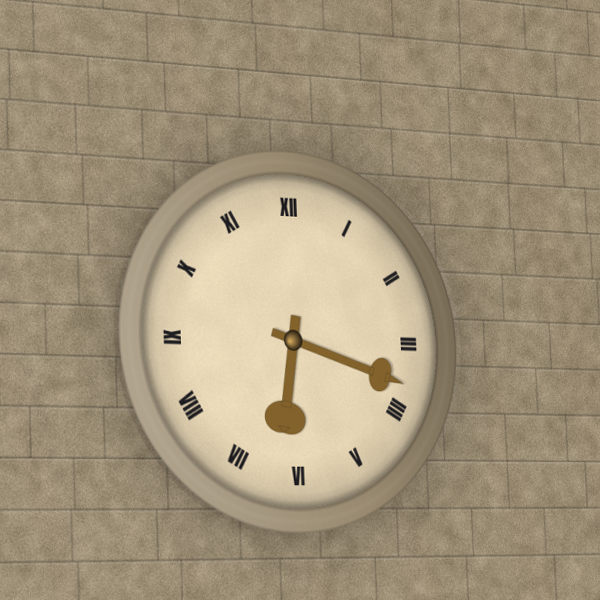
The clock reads **6:18**
